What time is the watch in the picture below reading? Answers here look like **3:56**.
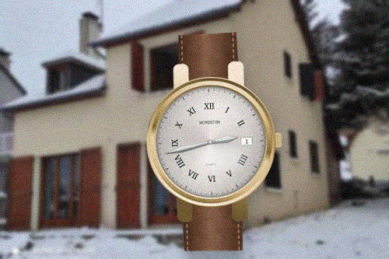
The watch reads **2:43**
